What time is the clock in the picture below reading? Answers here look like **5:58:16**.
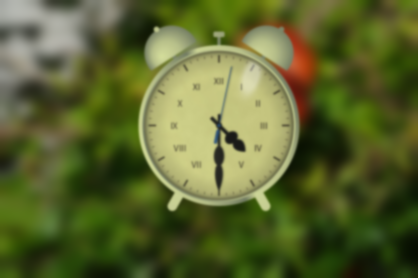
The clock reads **4:30:02**
